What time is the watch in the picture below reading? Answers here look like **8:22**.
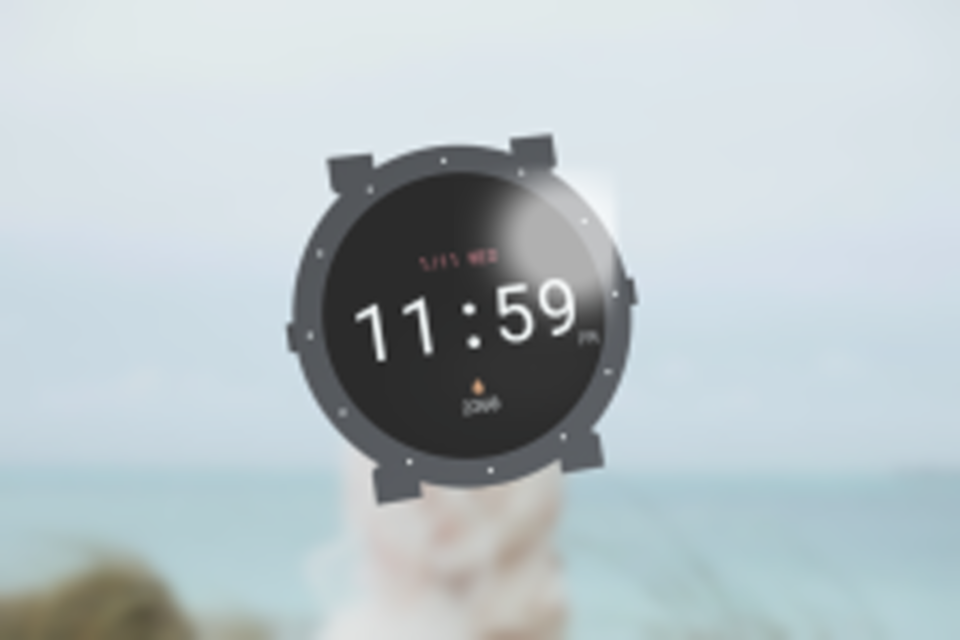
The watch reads **11:59**
